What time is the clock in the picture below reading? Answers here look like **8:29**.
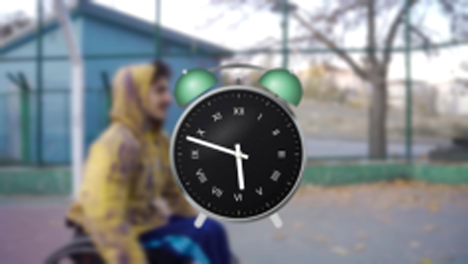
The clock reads **5:48**
